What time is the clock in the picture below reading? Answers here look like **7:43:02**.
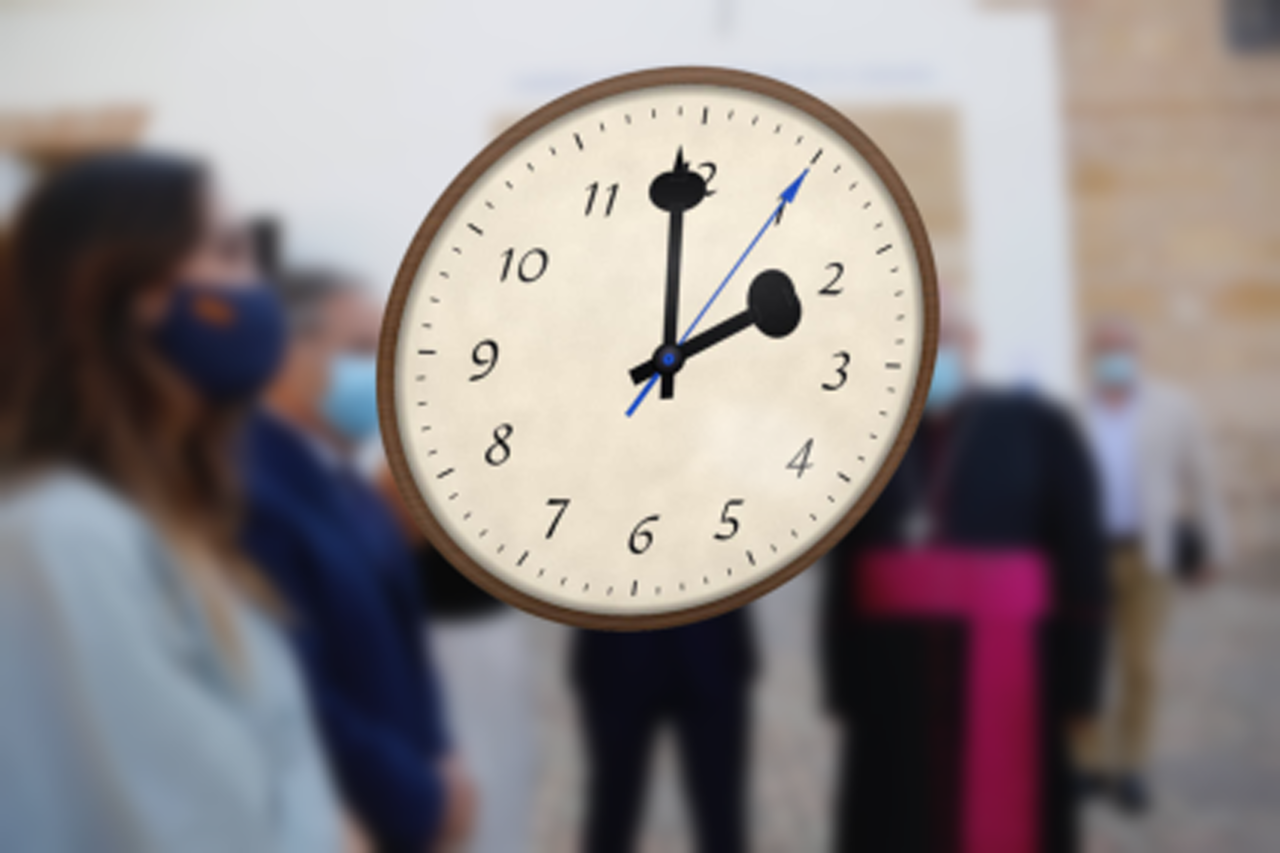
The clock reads **1:59:05**
